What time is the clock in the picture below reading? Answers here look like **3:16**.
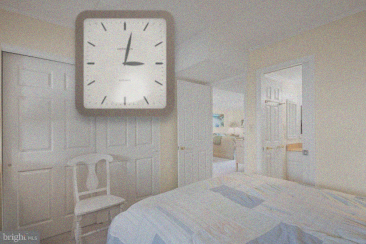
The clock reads **3:02**
